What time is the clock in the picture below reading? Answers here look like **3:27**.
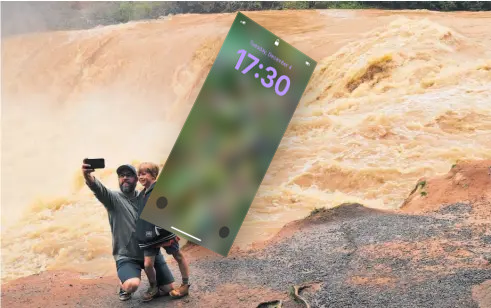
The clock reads **17:30**
